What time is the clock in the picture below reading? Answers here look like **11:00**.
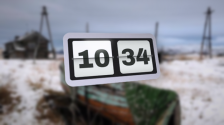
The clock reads **10:34**
